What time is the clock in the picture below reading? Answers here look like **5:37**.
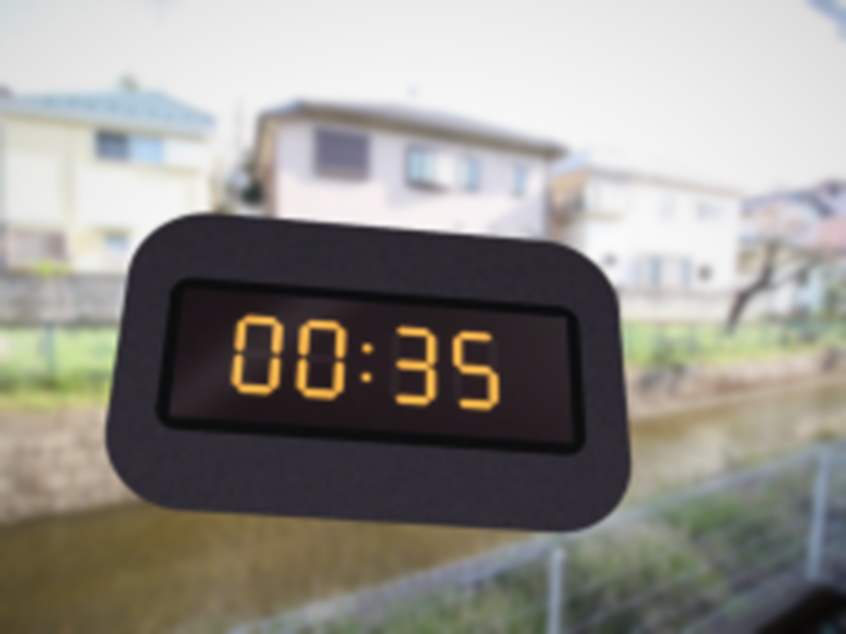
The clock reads **0:35**
